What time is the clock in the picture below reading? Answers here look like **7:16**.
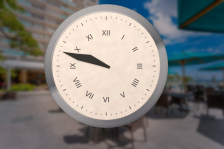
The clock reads **9:48**
